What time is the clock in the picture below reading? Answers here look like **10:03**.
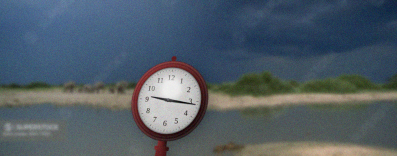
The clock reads **9:16**
